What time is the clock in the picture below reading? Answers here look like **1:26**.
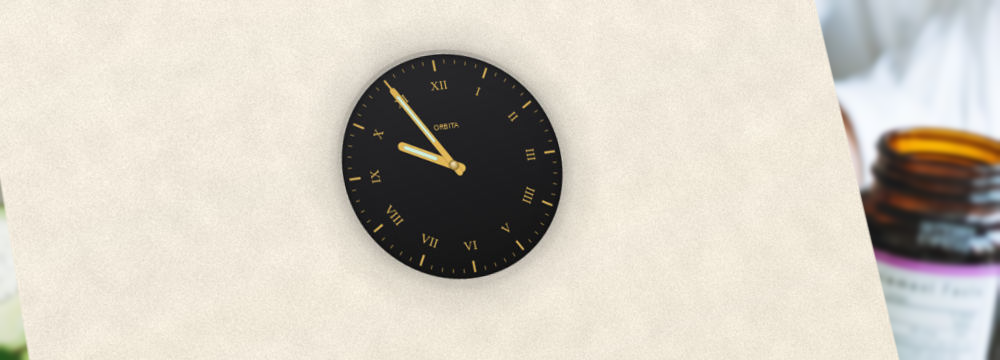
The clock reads **9:55**
